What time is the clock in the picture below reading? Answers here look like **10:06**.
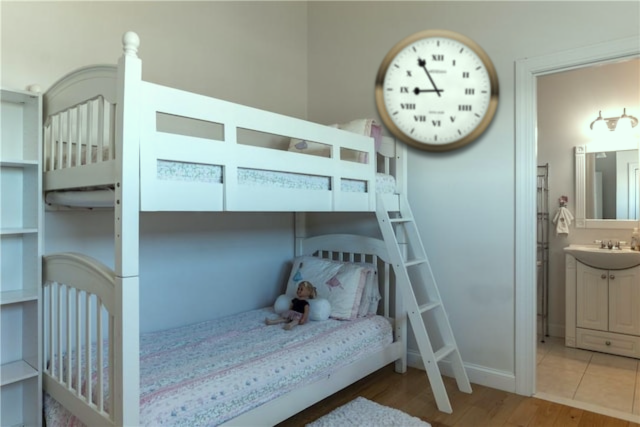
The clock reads **8:55**
